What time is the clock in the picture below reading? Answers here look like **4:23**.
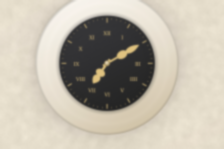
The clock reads **7:10**
